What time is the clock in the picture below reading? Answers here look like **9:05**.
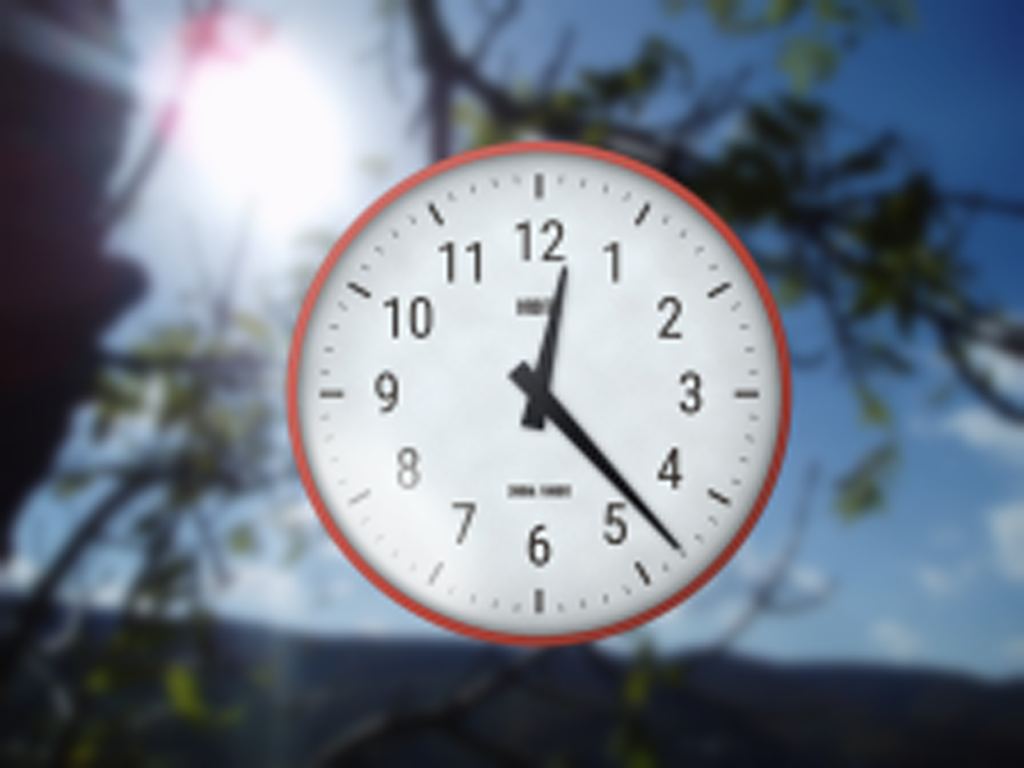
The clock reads **12:23**
